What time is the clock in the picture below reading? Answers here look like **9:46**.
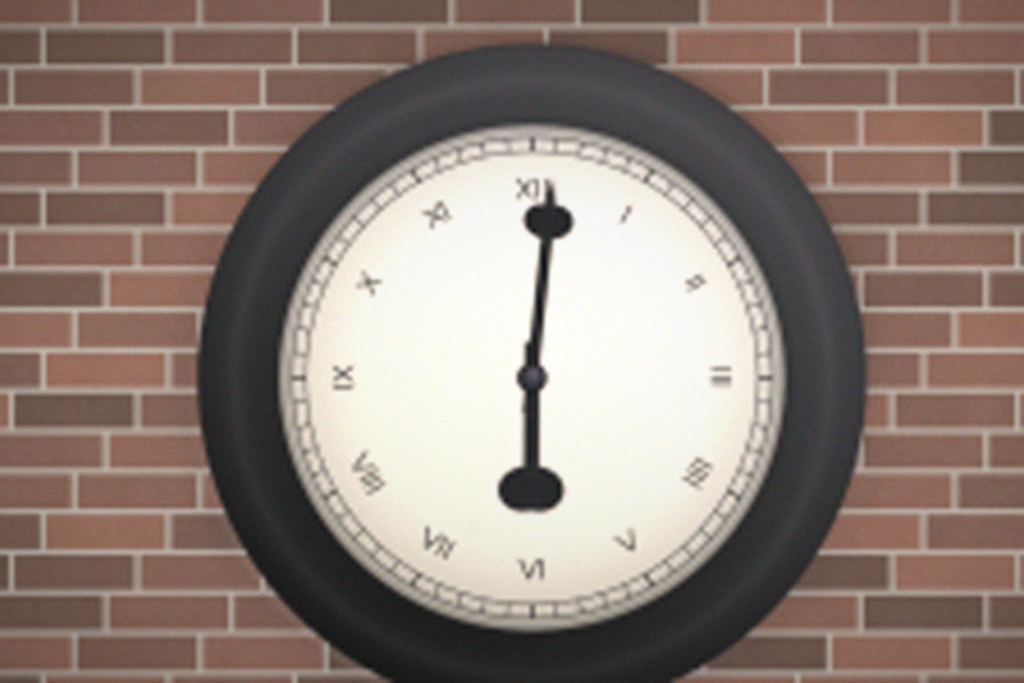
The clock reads **6:01**
